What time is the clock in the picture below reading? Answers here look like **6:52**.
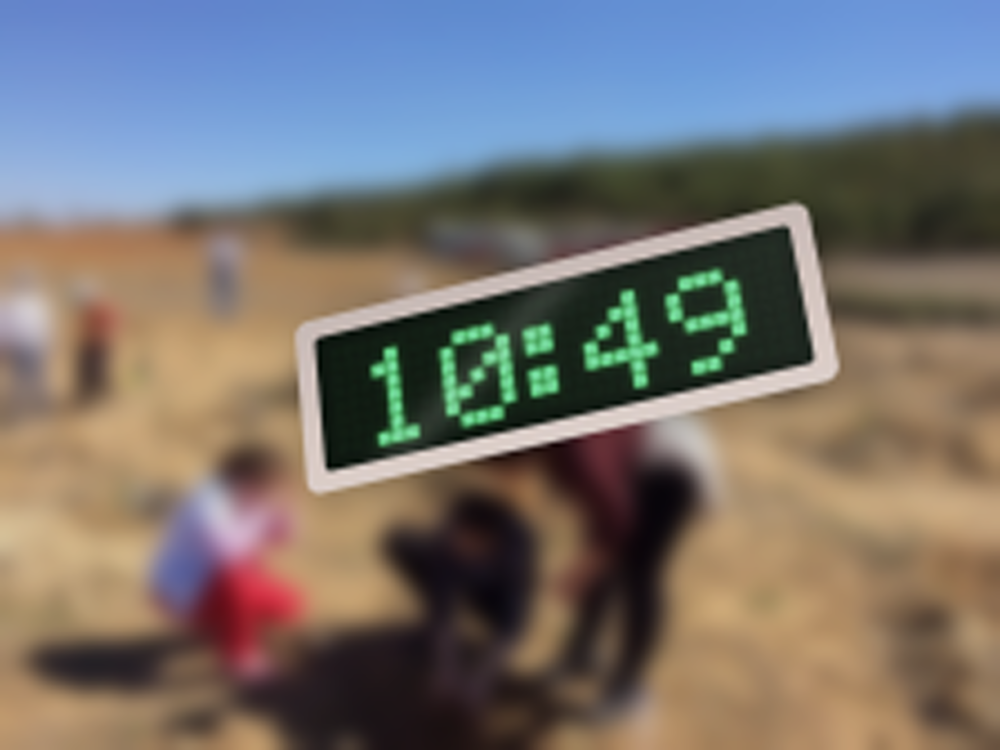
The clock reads **10:49**
